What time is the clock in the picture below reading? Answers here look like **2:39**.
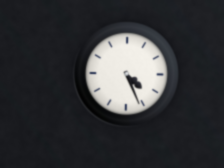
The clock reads **4:26**
